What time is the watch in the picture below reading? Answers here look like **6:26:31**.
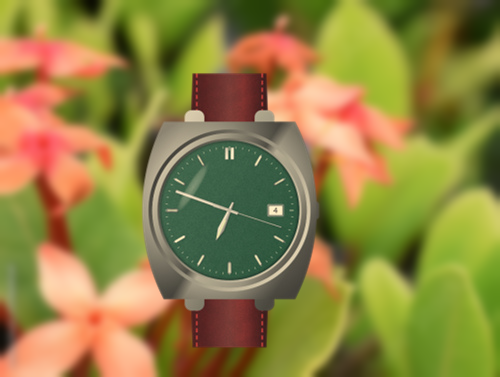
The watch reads **6:48:18**
